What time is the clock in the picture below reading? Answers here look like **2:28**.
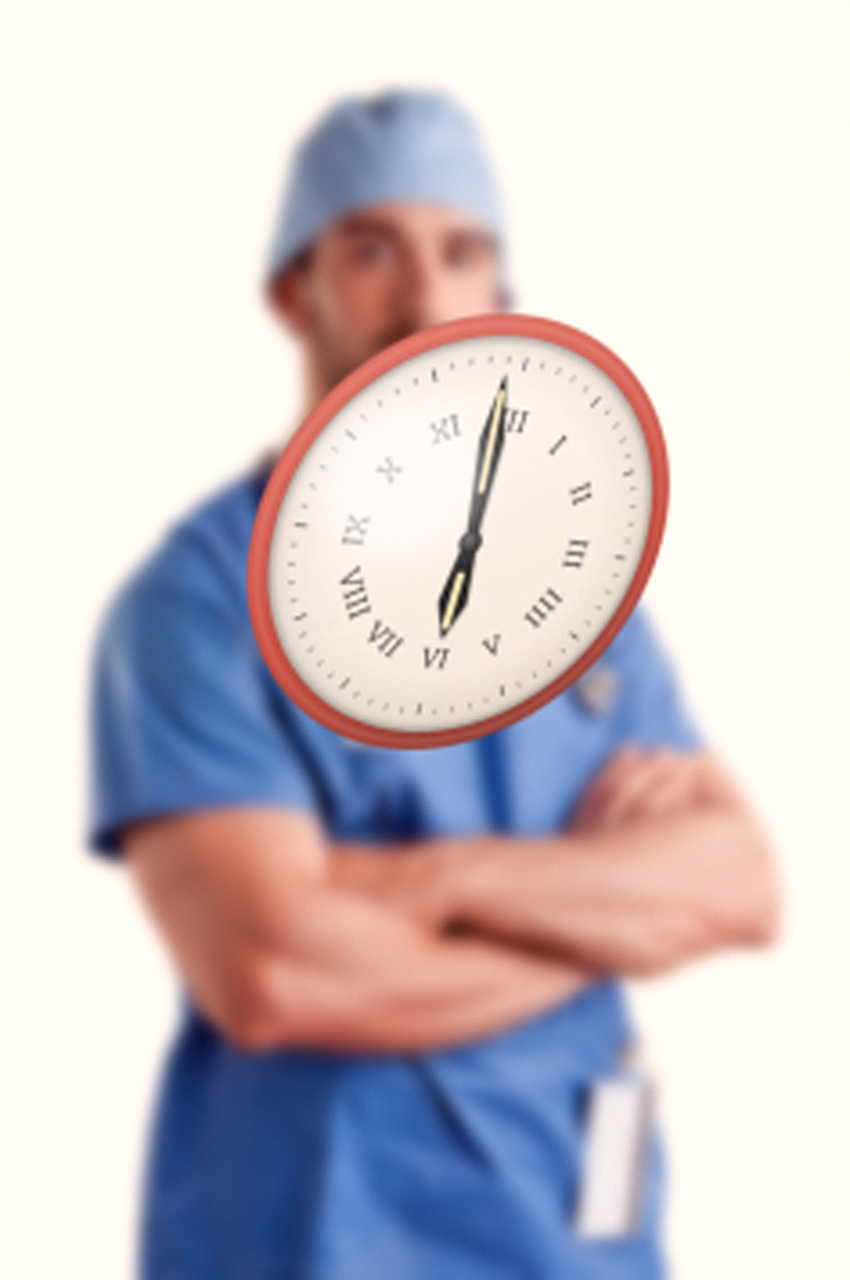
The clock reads **5:59**
